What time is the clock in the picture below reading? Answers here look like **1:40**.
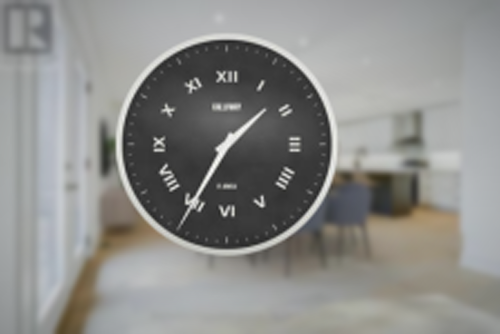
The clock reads **1:35**
